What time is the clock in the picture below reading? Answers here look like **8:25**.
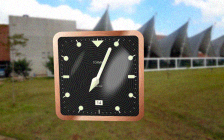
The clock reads **7:04**
